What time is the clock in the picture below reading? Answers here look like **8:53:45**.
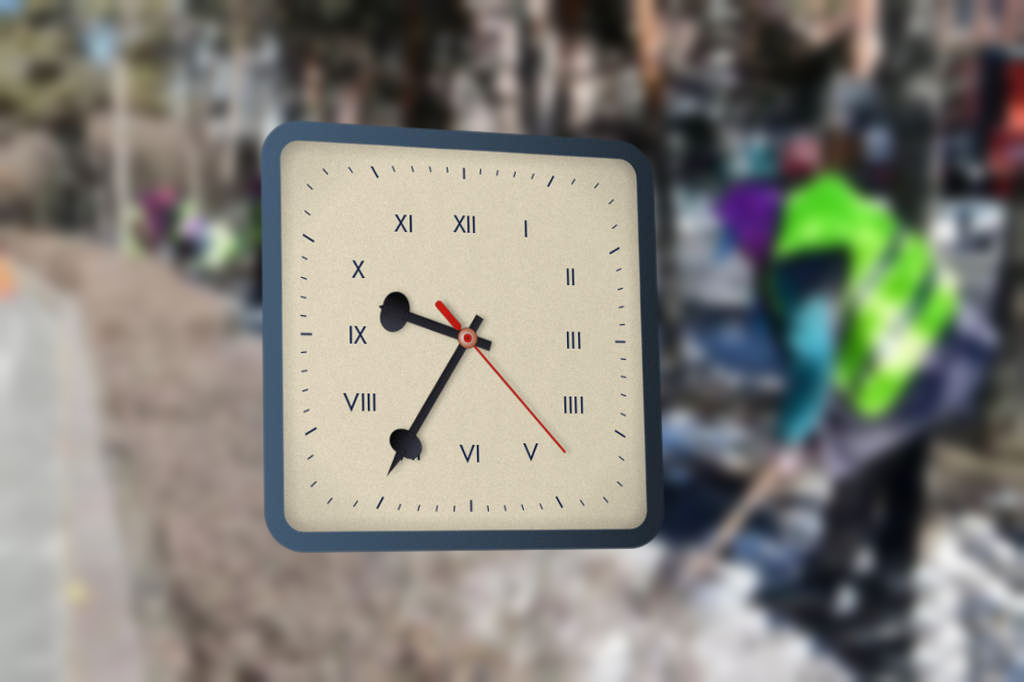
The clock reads **9:35:23**
